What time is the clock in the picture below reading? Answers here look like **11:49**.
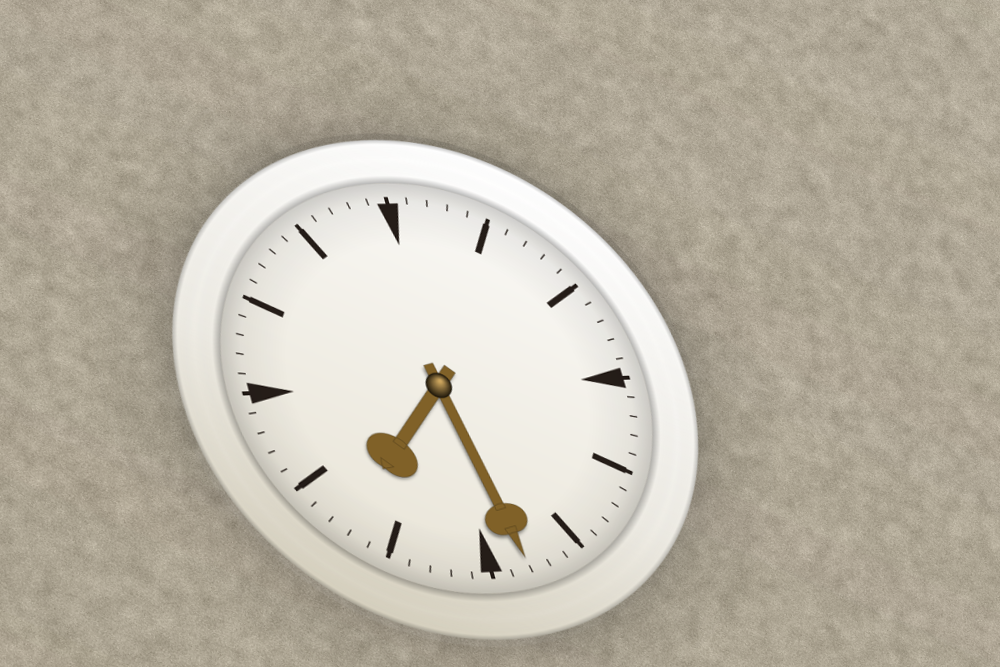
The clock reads **7:28**
